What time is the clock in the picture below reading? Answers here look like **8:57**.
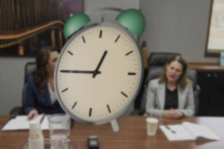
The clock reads **12:45**
